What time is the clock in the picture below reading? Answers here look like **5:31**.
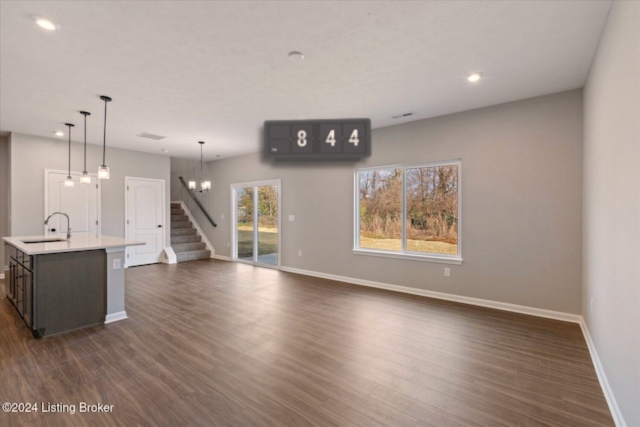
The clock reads **8:44**
